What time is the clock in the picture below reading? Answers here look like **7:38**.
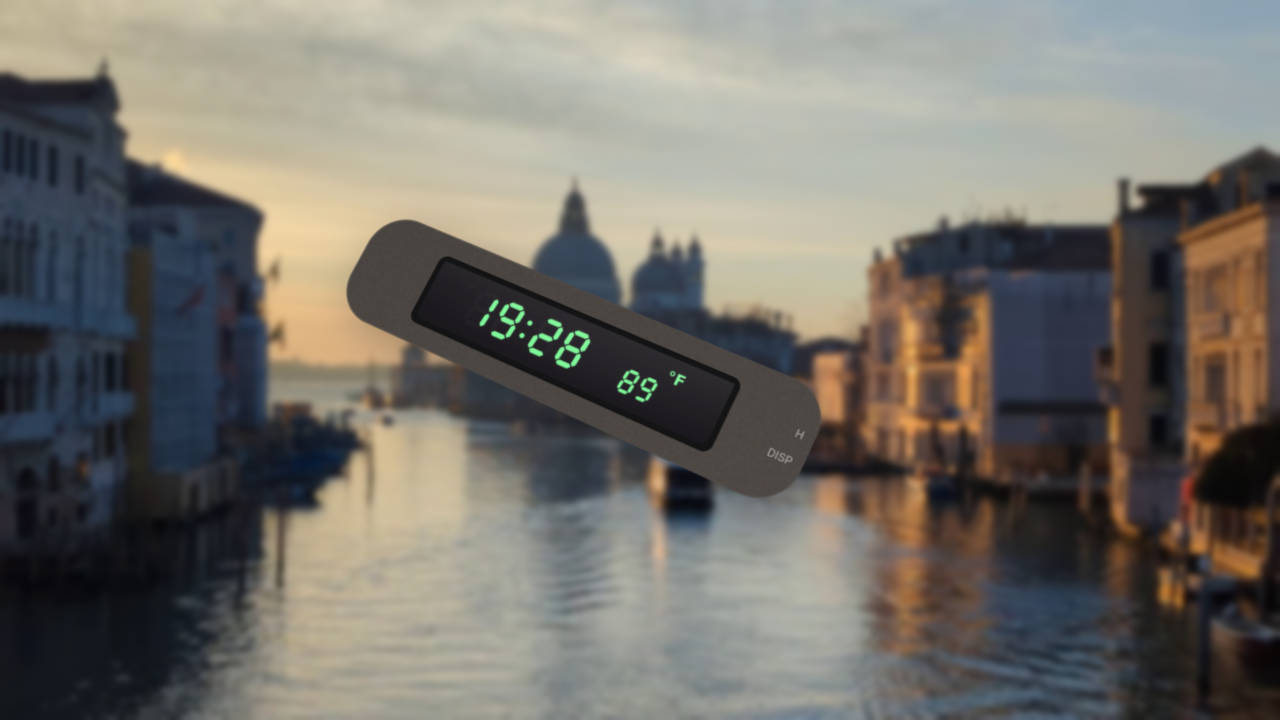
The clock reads **19:28**
